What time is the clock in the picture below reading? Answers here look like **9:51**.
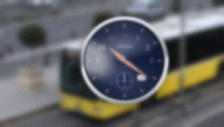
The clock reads **10:21**
